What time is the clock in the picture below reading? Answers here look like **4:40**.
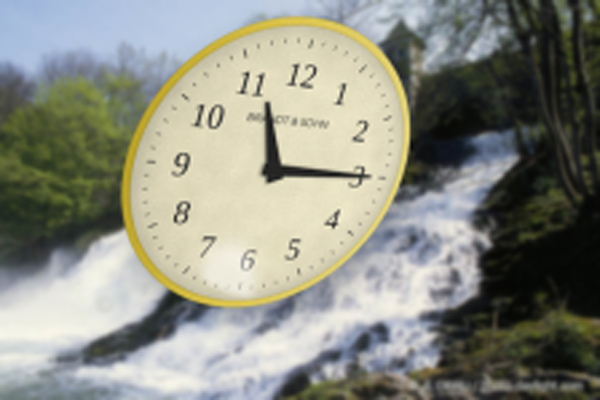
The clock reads **11:15**
